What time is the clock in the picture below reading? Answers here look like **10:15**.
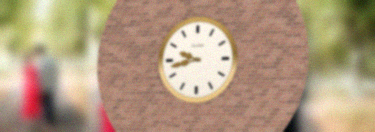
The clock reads **9:43**
